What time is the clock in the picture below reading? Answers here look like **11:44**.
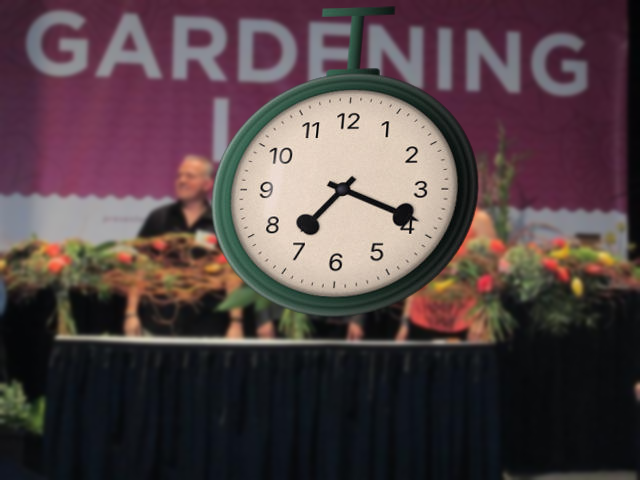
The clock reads **7:19**
